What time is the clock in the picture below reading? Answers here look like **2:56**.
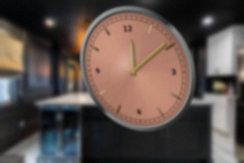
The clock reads **12:09**
